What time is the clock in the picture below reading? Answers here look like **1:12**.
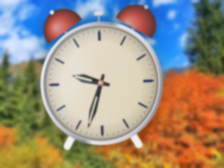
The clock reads **9:33**
